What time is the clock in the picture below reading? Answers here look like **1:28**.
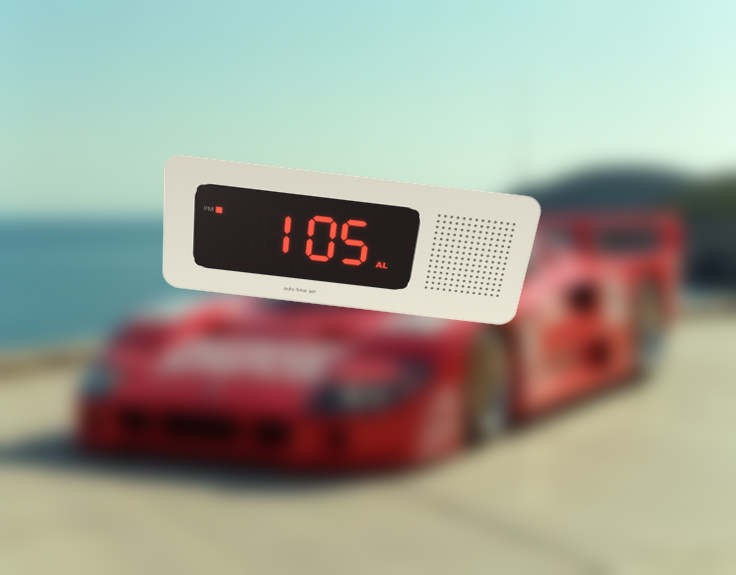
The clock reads **1:05**
